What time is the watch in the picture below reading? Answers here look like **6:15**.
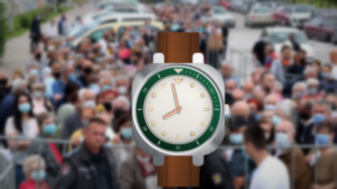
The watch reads **7:58**
